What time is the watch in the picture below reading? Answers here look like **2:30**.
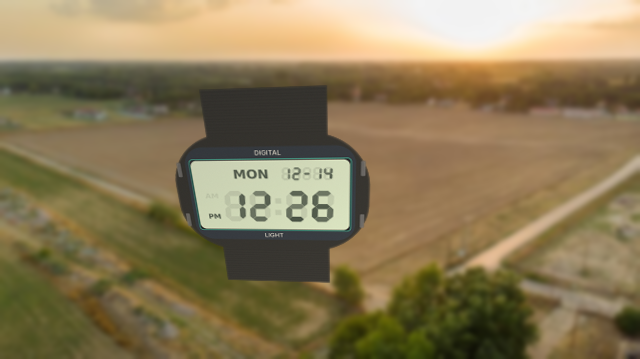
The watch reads **12:26**
